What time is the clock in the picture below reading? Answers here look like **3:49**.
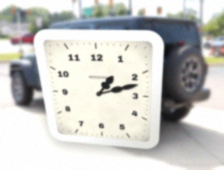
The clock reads **1:12**
